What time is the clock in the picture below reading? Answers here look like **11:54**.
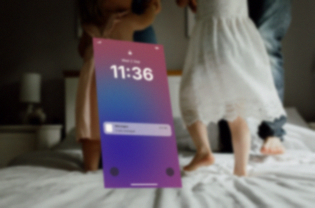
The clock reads **11:36**
